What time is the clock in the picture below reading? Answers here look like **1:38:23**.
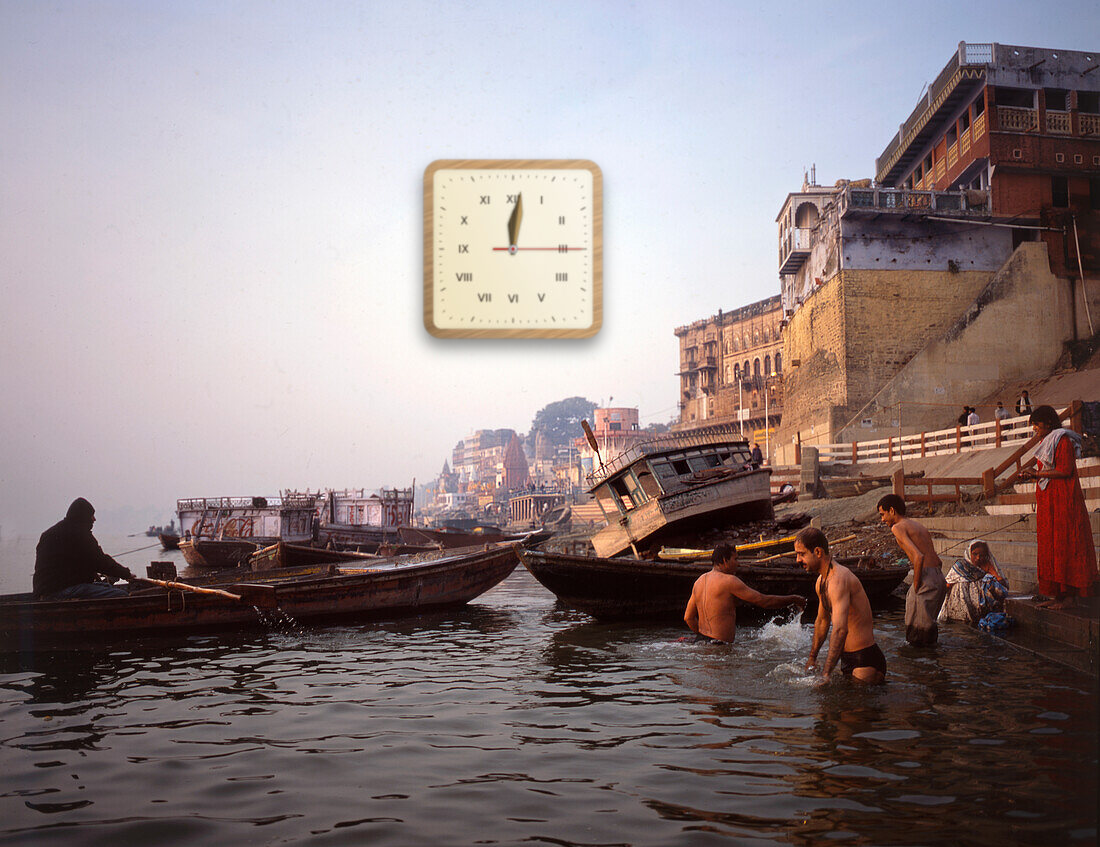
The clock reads **12:01:15**
